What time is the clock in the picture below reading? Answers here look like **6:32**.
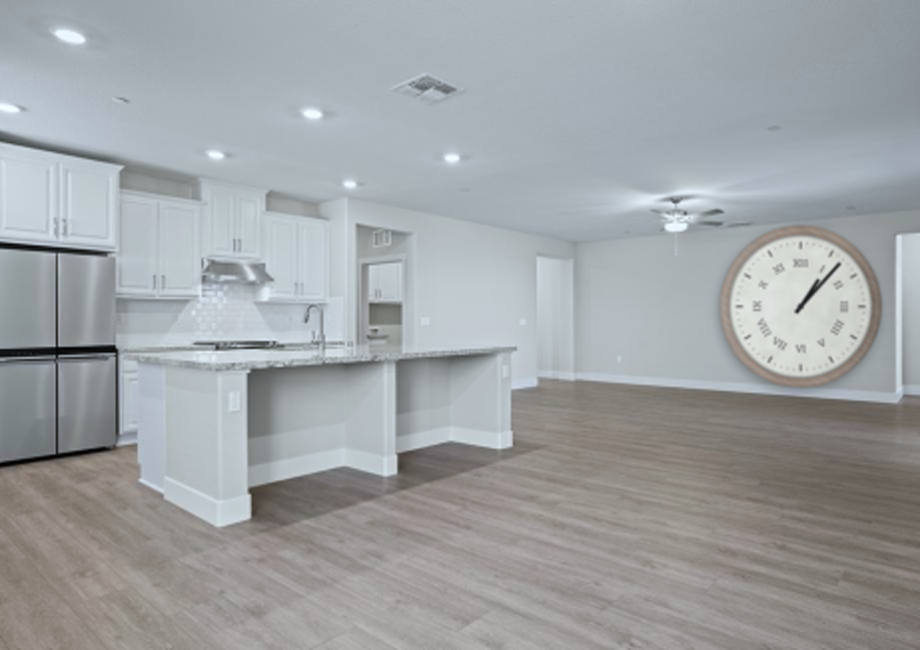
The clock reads **1:07**
